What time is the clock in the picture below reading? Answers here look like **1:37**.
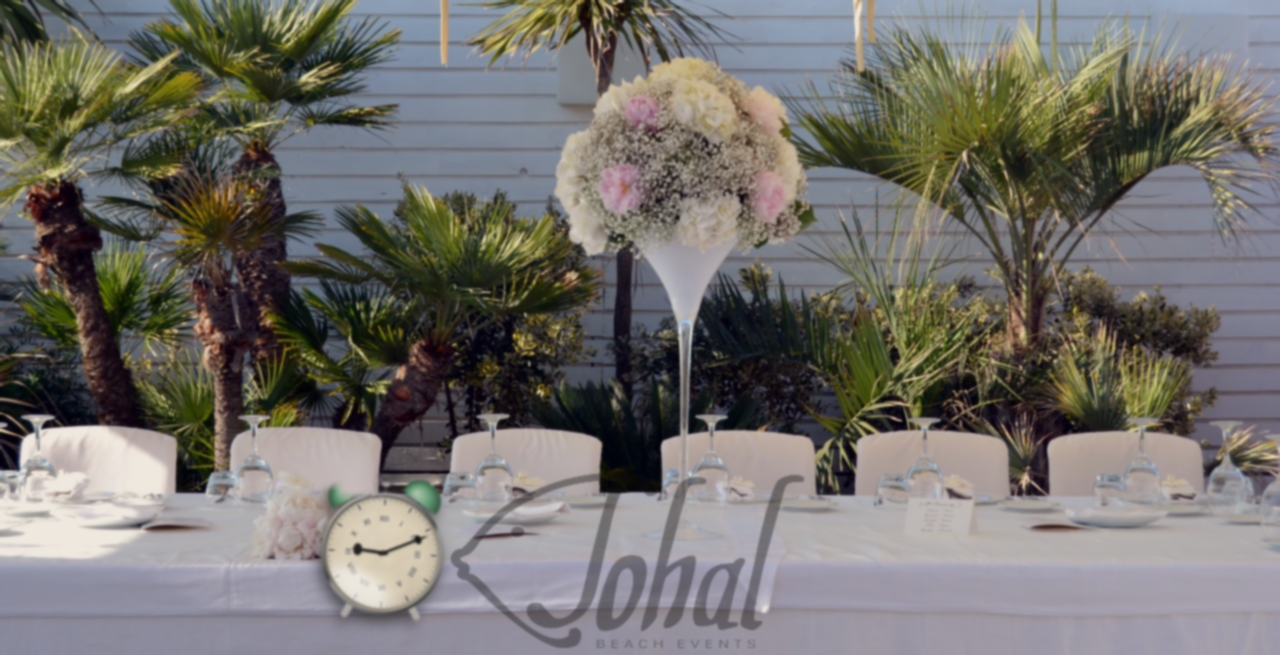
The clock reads **9:11**
